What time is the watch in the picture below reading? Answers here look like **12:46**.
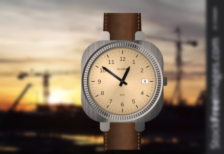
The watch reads **12:51**
